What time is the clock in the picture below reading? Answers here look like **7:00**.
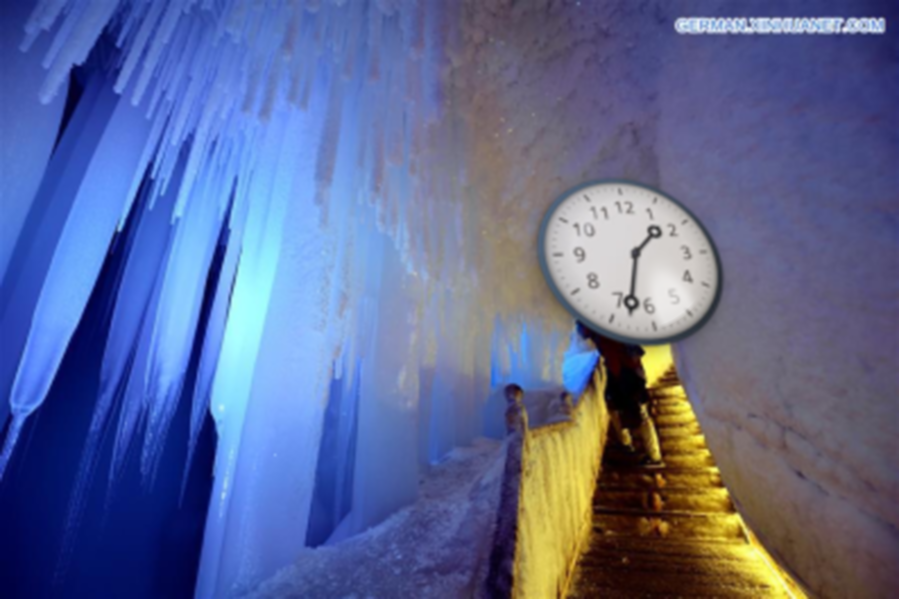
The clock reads **1:33**
